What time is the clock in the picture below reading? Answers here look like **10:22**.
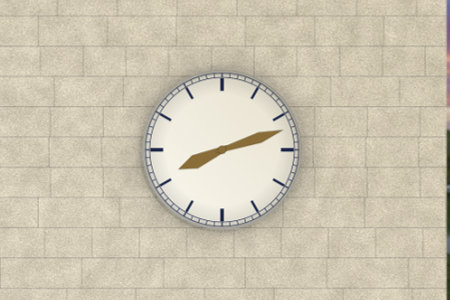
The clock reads **8:12**
